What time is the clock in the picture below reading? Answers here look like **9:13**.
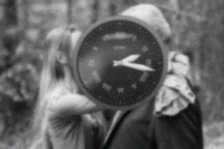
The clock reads **2:17**
